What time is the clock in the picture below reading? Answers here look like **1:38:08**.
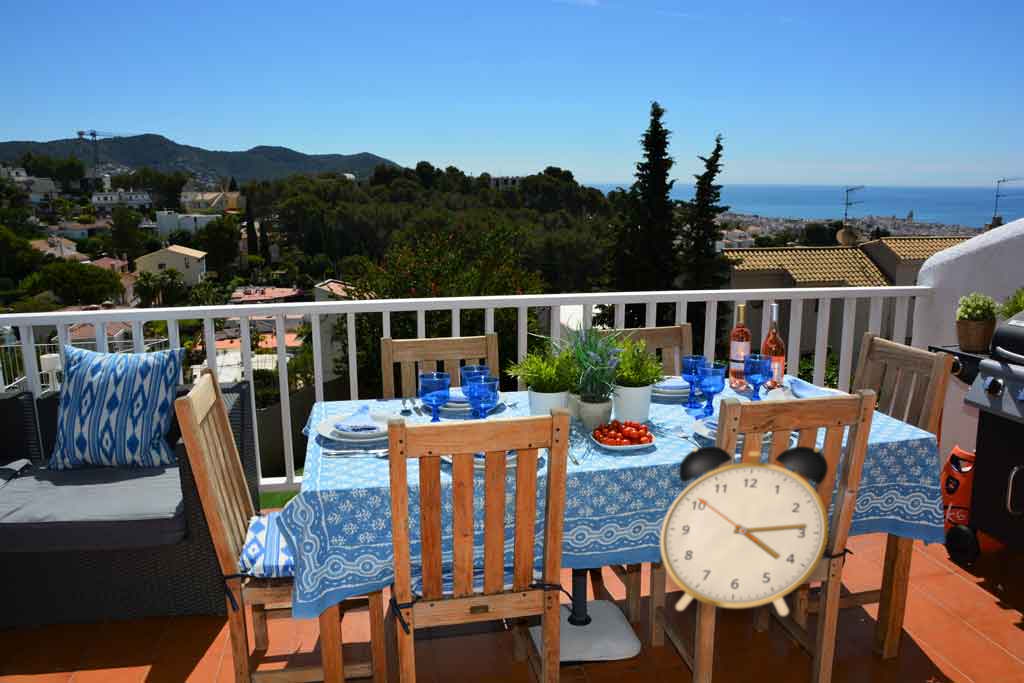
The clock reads **4:13:51**
